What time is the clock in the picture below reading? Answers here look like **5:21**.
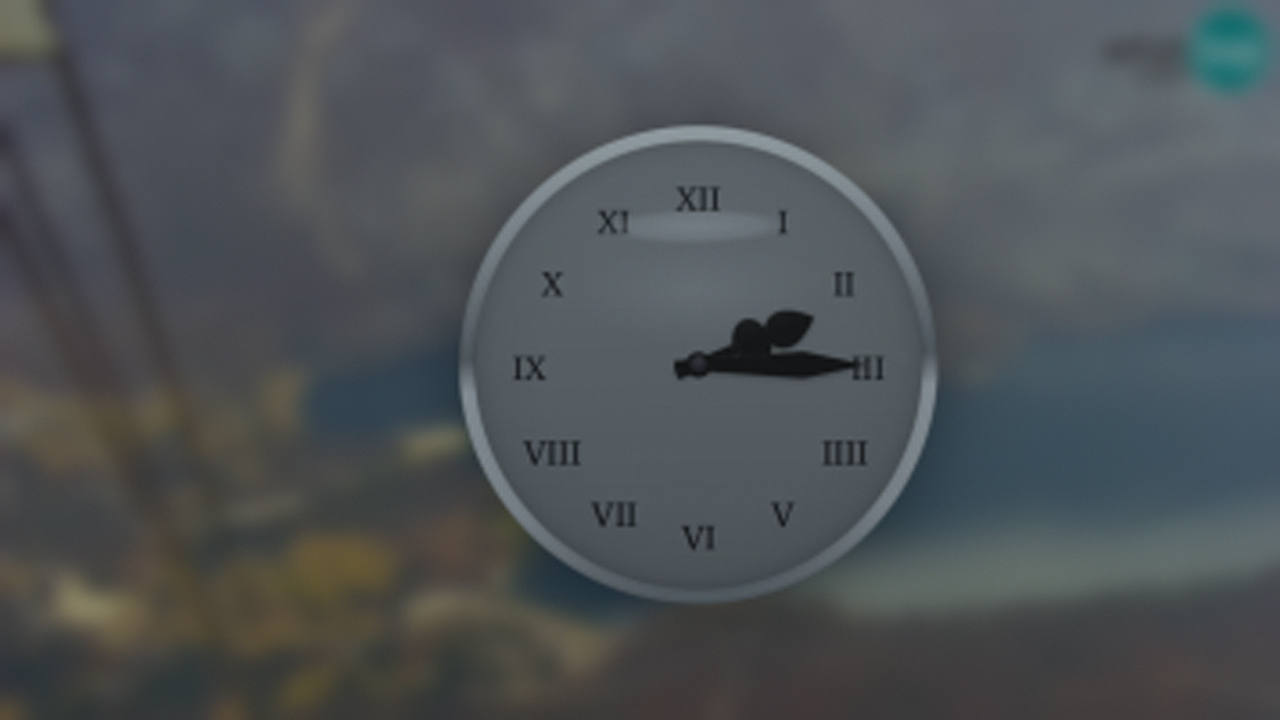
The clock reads **2:15**
